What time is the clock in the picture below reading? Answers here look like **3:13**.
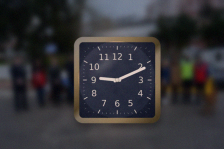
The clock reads **9:11**
